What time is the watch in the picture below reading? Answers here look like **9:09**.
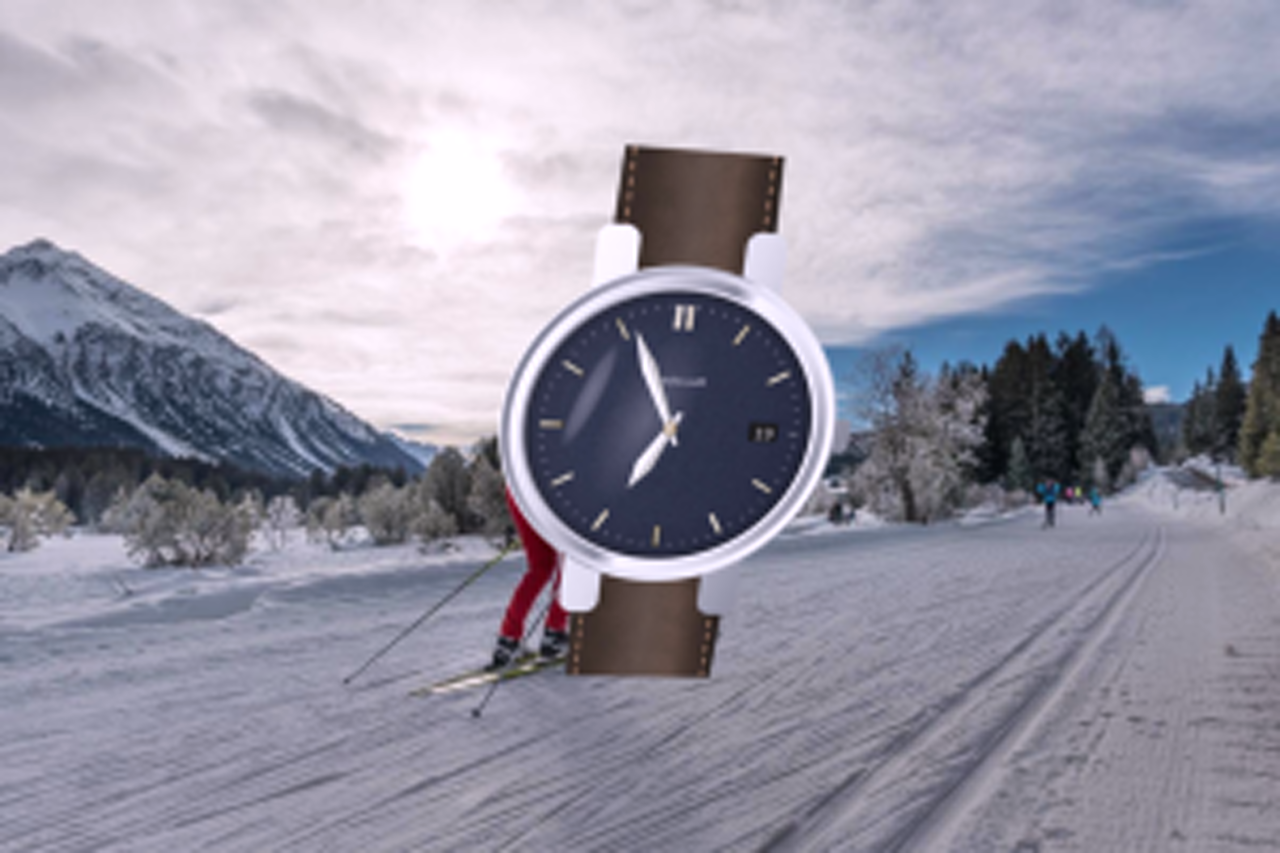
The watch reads **6:56**
